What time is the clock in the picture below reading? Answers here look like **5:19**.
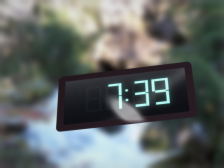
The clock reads **7:39**
